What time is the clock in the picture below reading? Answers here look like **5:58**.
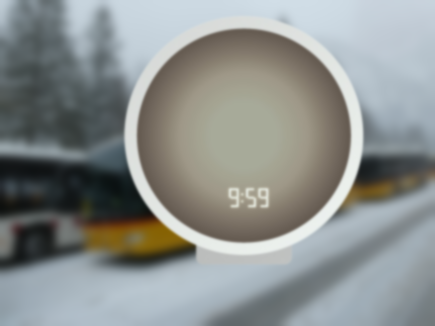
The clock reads **9:59**
